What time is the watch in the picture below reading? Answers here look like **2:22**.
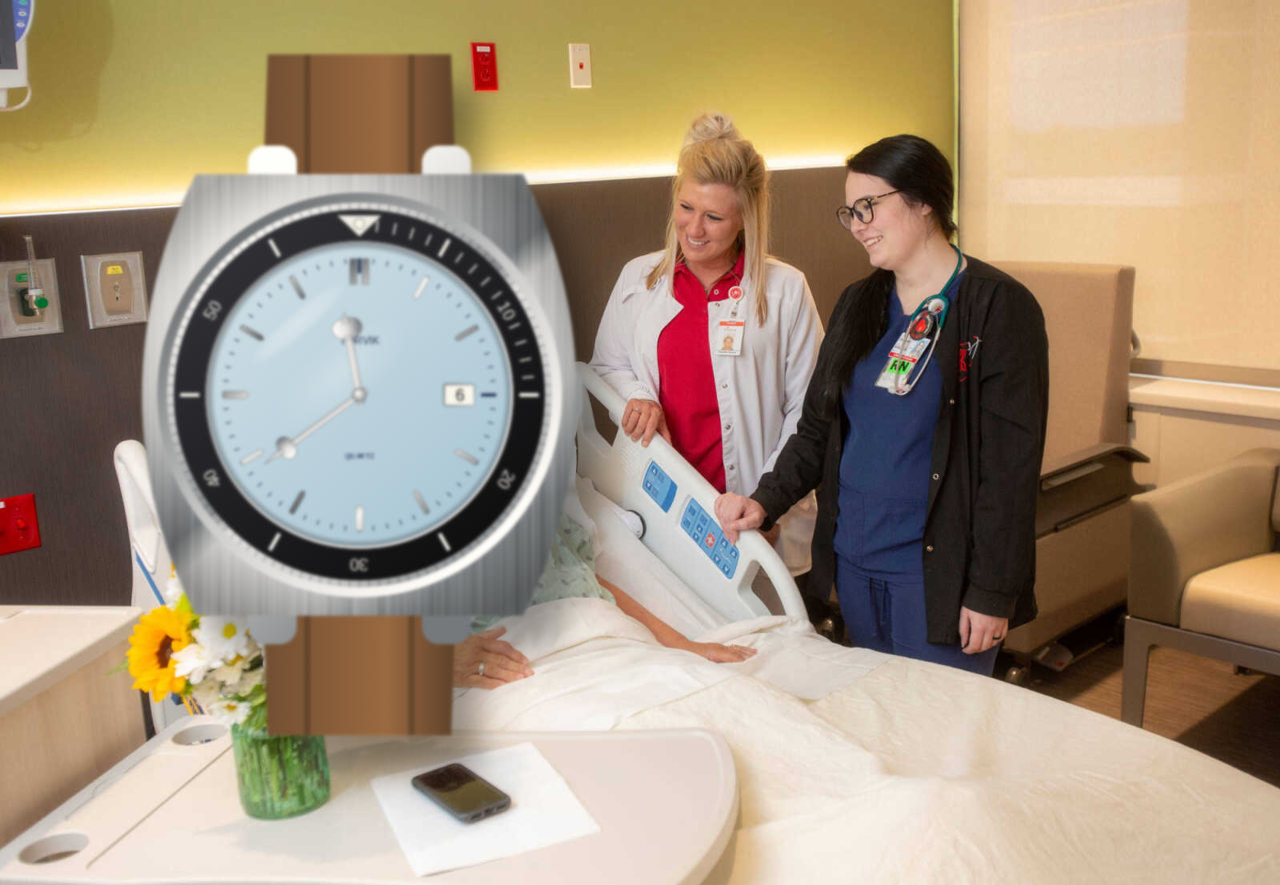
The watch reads **11:39**
